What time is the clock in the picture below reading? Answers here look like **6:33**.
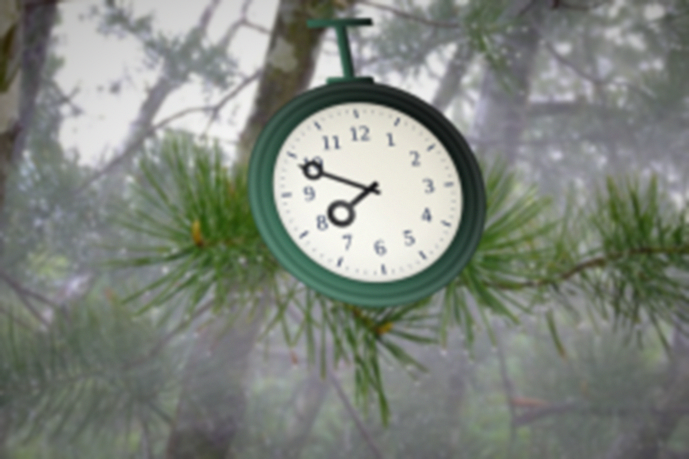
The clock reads **7:49**
